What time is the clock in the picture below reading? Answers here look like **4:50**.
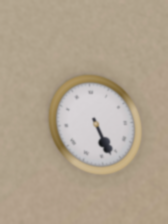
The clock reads **5:27**
